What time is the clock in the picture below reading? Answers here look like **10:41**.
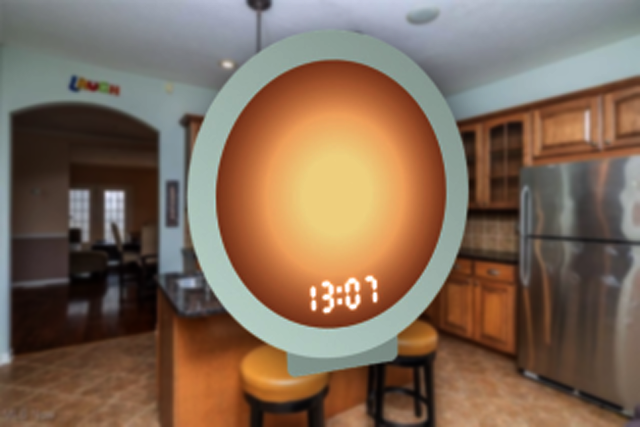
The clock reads **13:07**
